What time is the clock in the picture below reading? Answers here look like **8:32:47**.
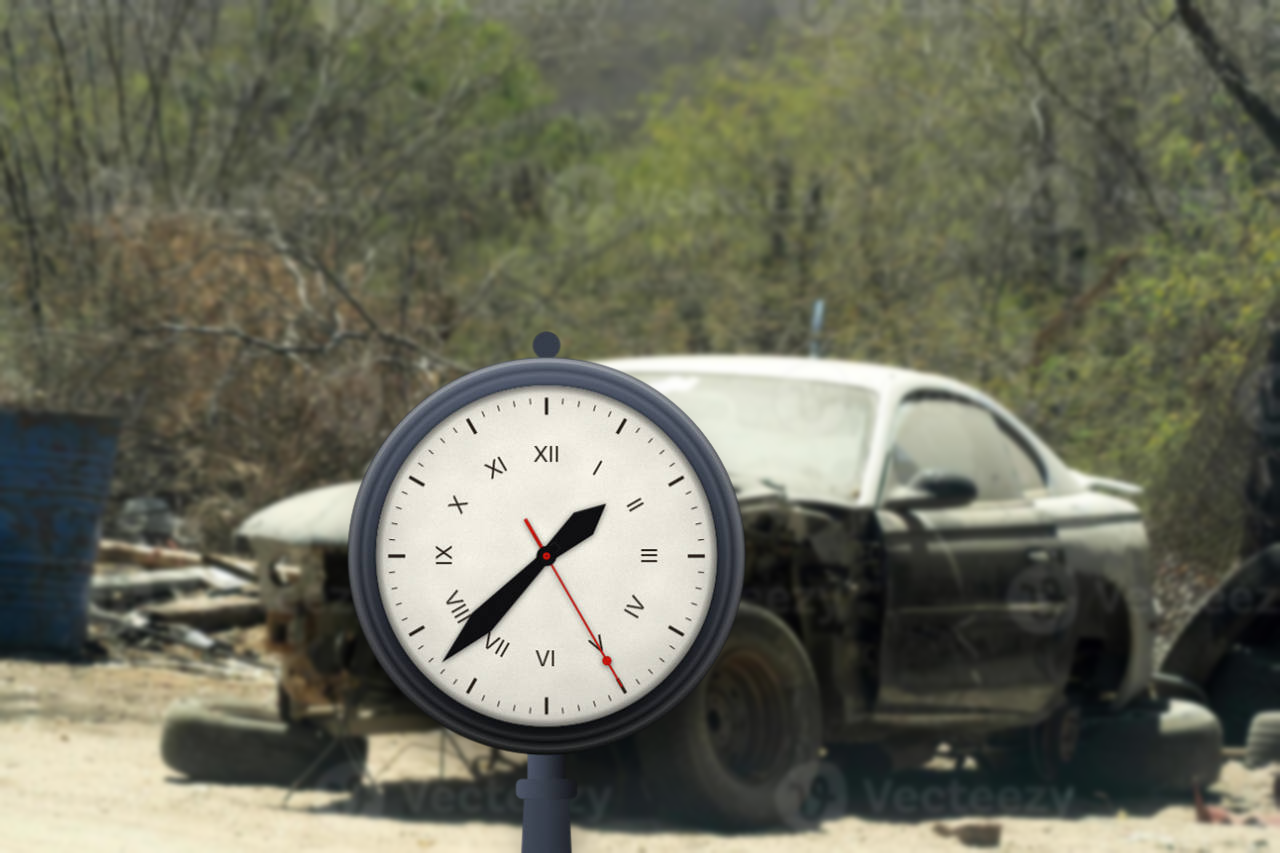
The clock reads **1:37:25**
